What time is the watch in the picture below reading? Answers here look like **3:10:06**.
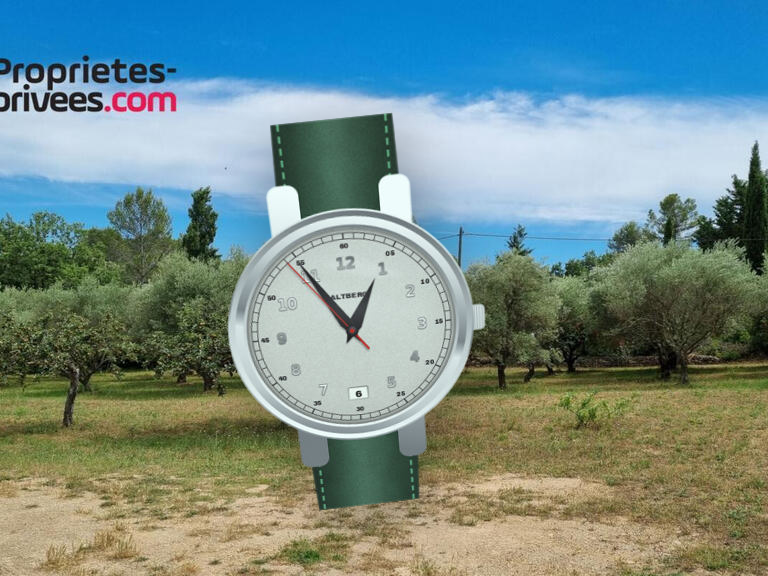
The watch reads **12:54:54**
